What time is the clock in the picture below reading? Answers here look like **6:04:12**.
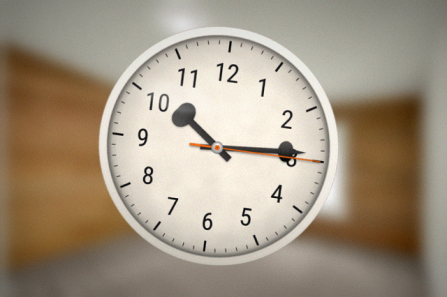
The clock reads **10:14:15**
